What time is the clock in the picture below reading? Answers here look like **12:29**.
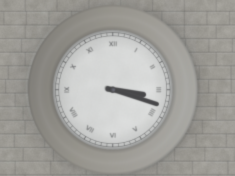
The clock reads **3:18**
